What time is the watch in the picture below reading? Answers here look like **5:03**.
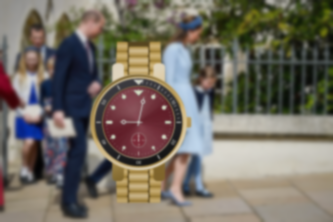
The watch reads **9:02**
